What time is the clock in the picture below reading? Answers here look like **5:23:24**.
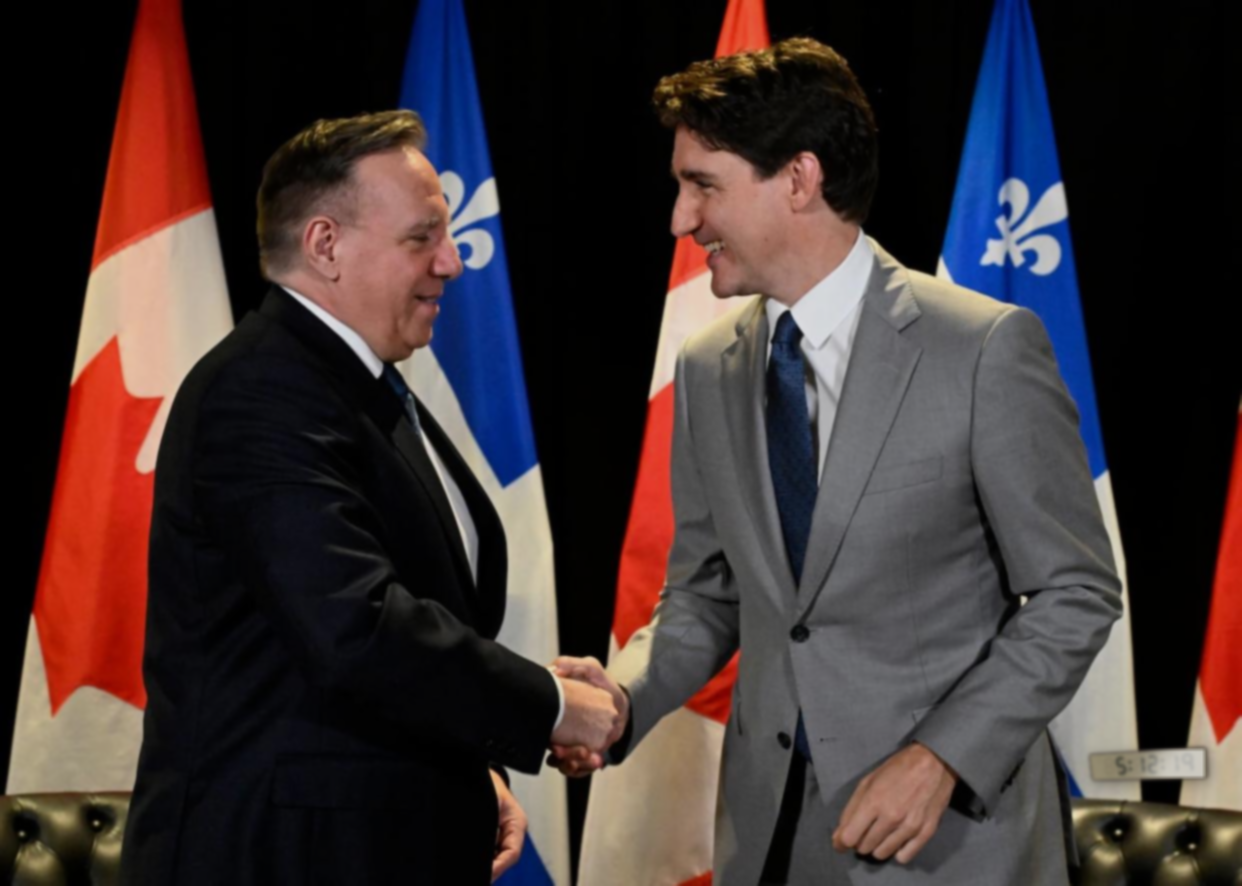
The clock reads **5:12:19**
